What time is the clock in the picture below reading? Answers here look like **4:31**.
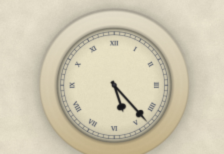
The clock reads **5:23**
